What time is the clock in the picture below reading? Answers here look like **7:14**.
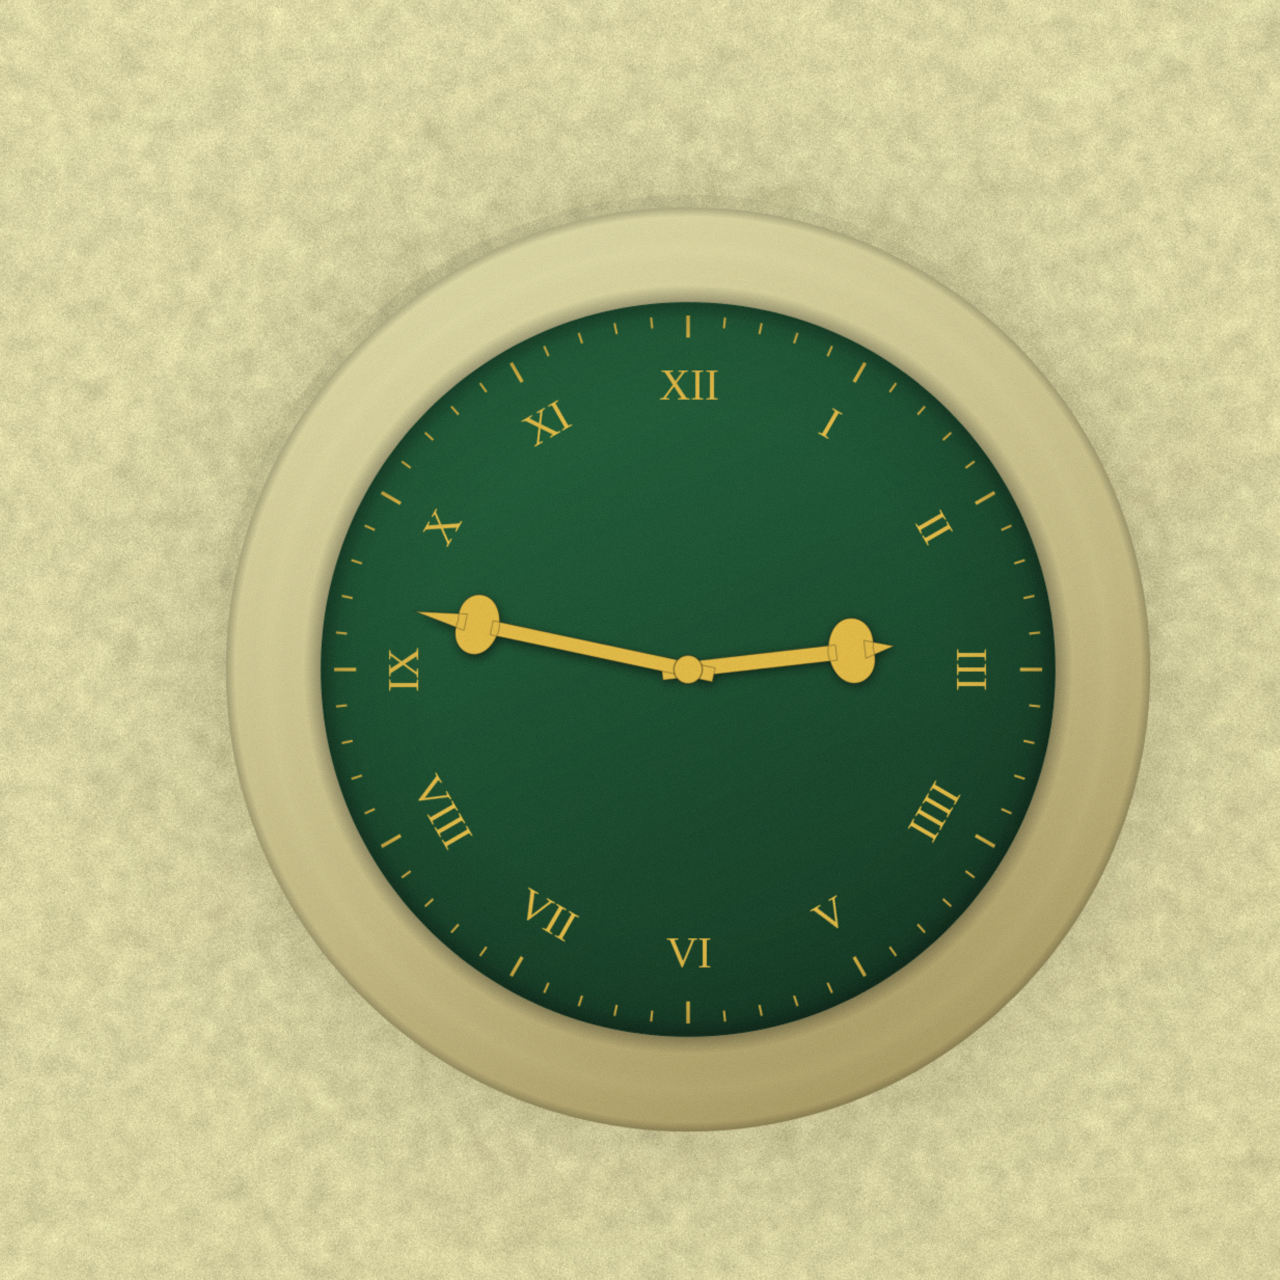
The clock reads **2:47**
